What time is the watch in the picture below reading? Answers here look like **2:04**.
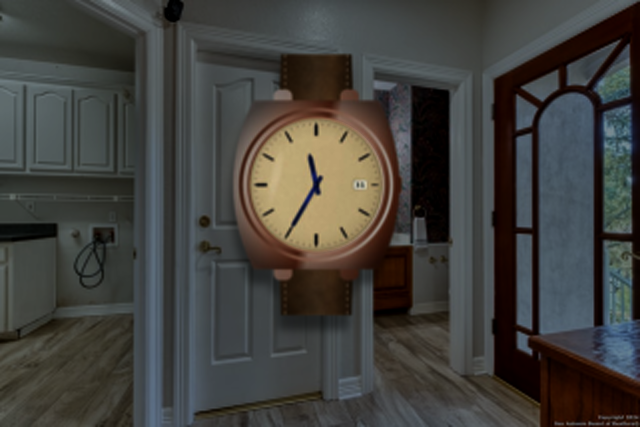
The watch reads **11:35**
